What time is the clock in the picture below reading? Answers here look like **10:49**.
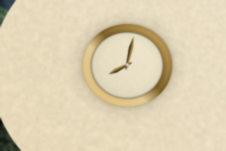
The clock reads **8:02**
